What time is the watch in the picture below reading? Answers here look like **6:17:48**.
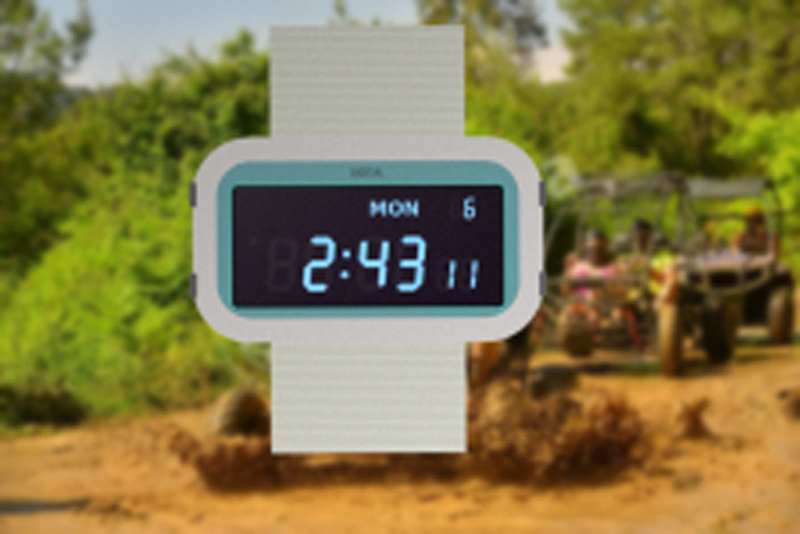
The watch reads **2:43:11**
